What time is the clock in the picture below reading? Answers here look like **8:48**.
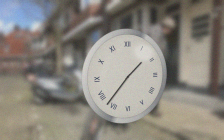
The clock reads **1:37**
